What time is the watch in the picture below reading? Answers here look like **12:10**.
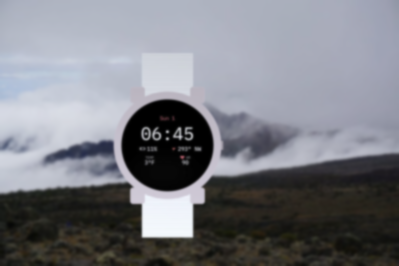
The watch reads **6:45**
